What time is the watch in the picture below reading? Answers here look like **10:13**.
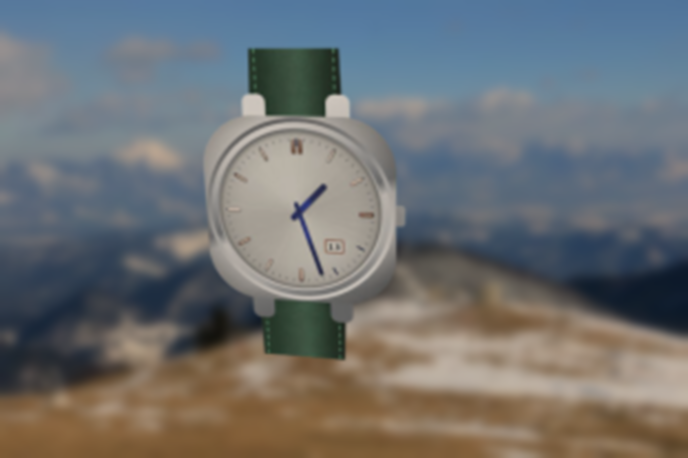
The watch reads **1:27**
